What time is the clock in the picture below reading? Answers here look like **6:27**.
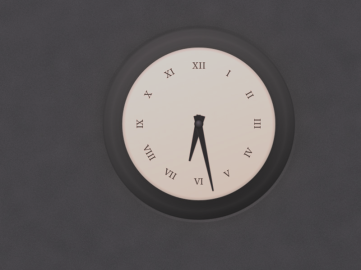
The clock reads **6:28**
